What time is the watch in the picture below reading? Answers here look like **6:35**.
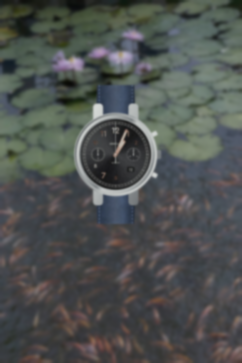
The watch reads **1:04**
